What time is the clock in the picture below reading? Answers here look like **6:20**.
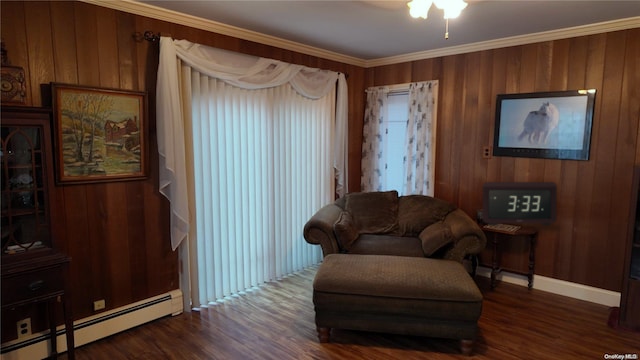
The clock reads **3:33**
